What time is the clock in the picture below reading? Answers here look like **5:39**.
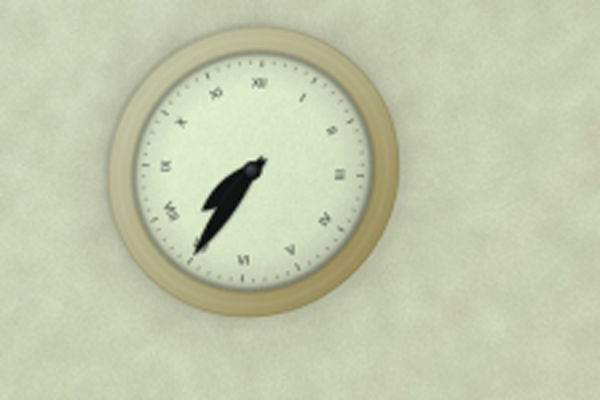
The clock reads **7:35**
